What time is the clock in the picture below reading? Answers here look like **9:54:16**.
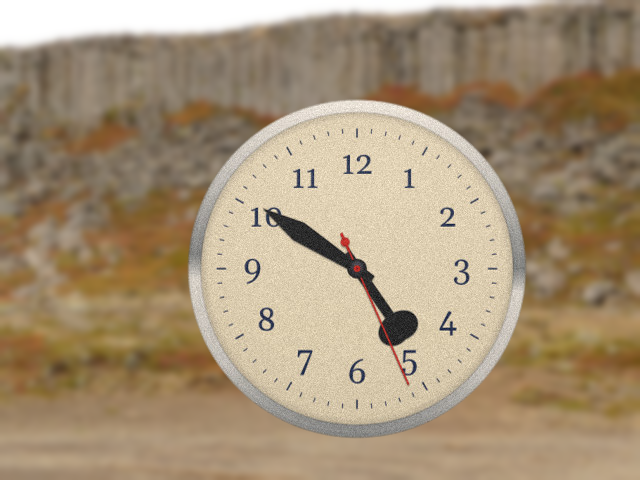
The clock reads **4:50:26**
